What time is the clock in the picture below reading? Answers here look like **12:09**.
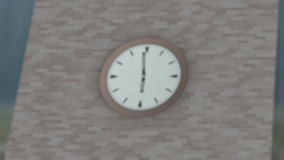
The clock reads **5:59**
